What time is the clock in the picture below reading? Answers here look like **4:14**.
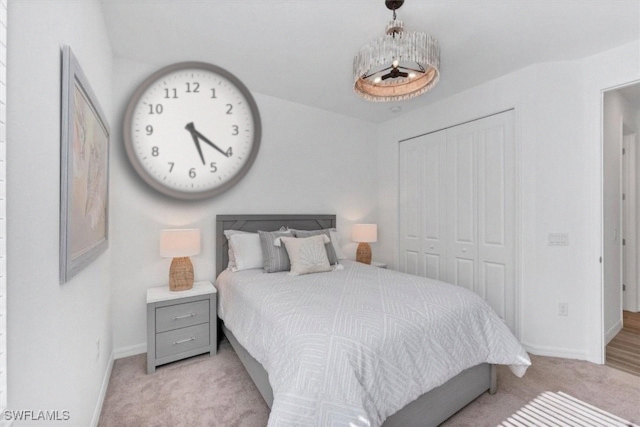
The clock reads **5:21**
